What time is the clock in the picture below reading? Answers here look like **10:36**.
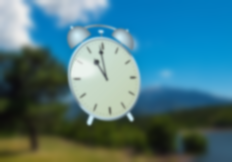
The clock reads **10:59**
